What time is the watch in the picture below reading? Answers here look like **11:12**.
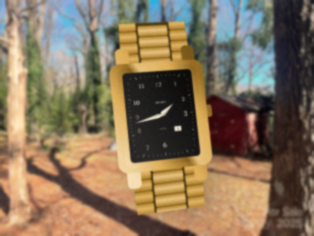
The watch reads **1:43**
